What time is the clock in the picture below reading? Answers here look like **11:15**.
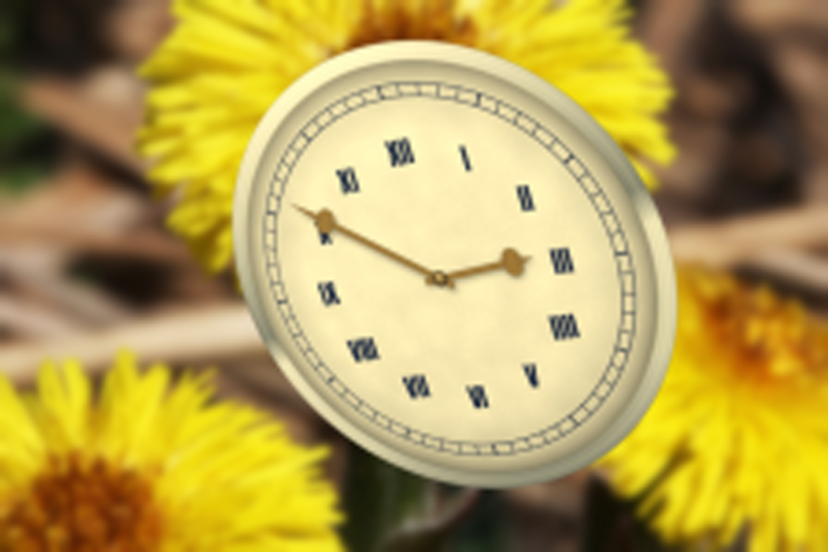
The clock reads **2:51**
